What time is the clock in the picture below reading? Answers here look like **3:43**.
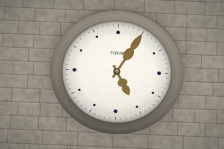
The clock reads **5:05**
